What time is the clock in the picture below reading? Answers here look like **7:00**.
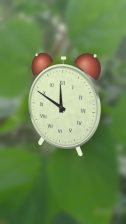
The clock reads **11:49**
